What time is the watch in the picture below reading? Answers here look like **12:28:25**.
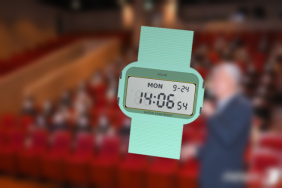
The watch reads **14:06:54**
